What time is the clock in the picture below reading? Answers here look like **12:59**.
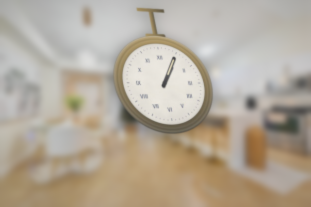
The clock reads **1:05**
